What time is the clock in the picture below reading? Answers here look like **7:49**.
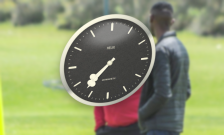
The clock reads **7:37**
